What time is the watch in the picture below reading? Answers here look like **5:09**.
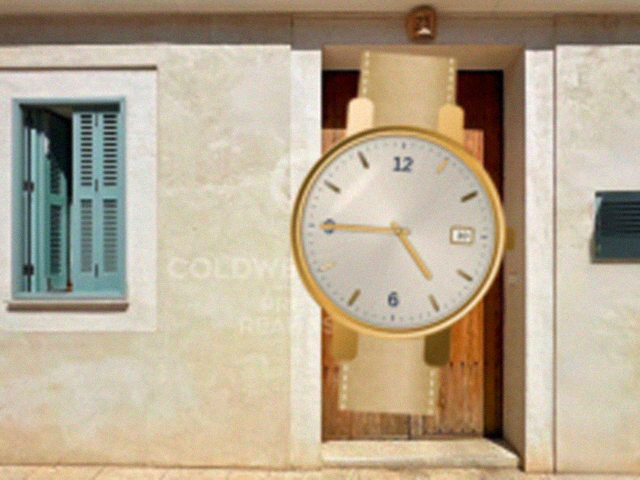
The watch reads **4:45**
